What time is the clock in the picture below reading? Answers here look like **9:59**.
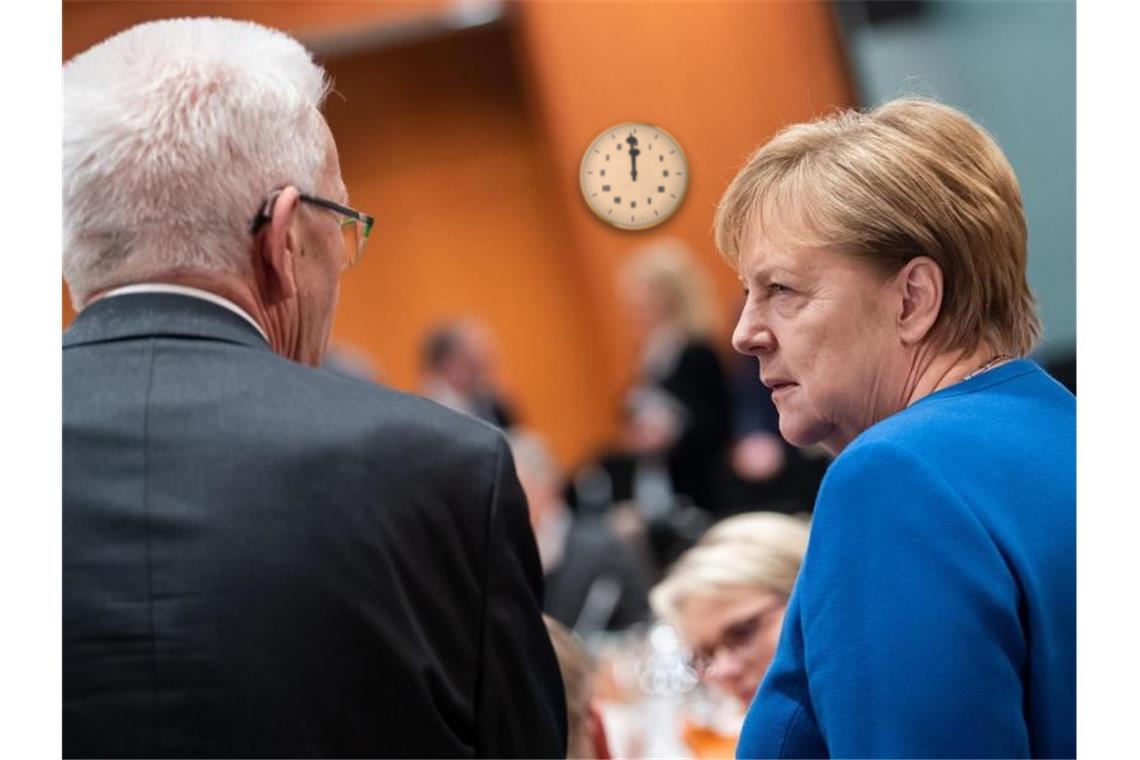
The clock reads **11:59**
